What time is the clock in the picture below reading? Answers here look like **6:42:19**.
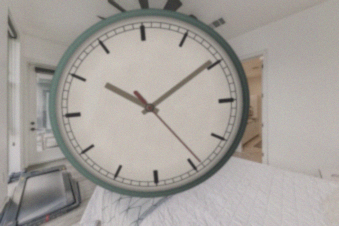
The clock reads **10:09:24**
